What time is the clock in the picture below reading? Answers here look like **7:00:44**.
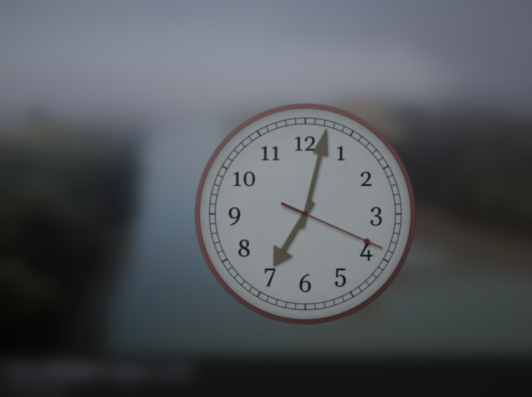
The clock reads **7:02:19**
